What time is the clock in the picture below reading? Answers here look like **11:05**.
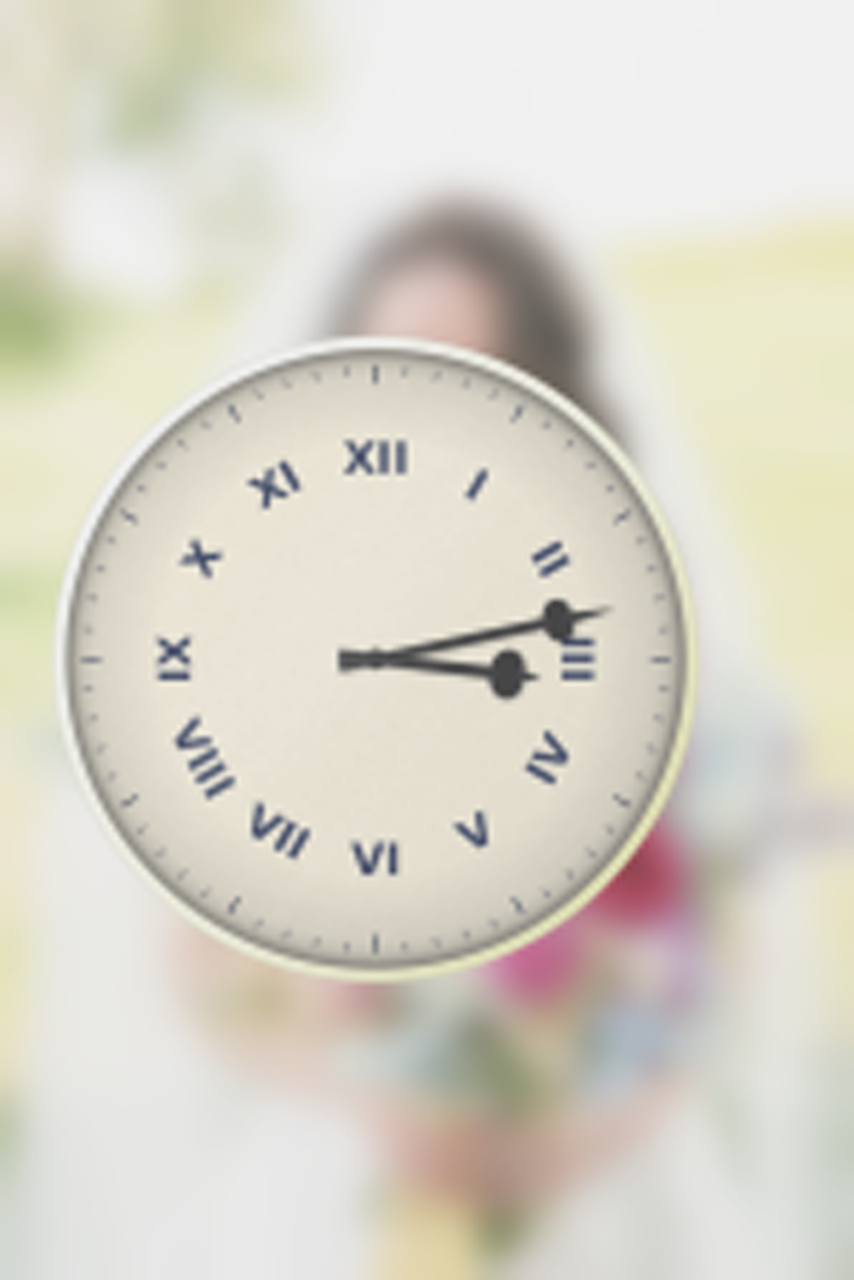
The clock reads **3:13**
